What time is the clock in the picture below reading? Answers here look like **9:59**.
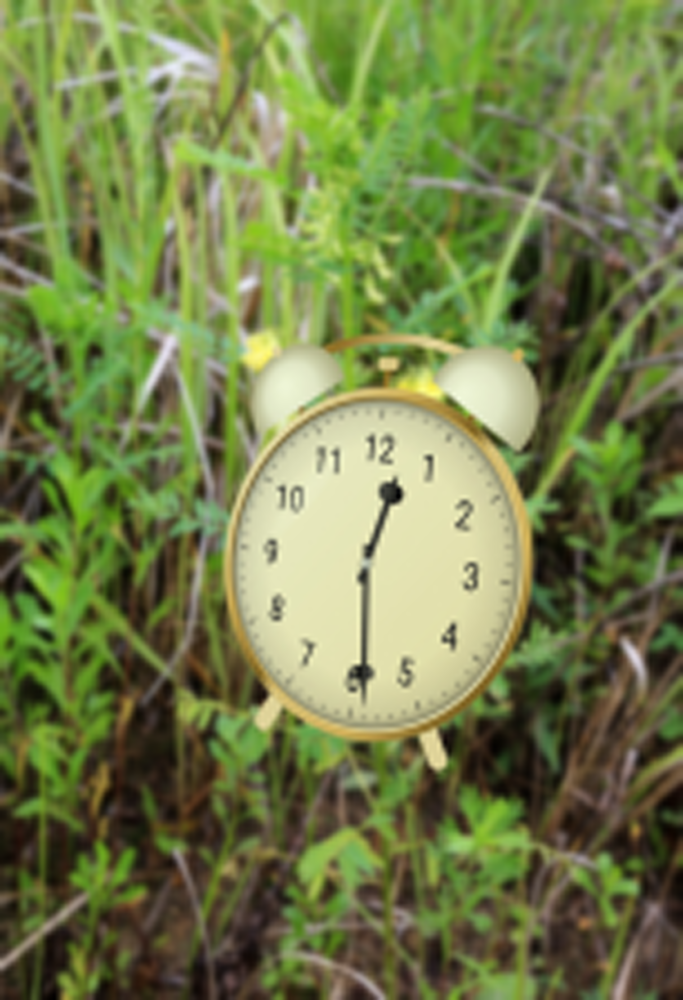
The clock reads **12:29**
